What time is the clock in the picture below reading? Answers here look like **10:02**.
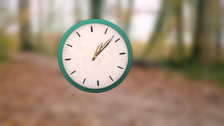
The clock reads **1:08**
